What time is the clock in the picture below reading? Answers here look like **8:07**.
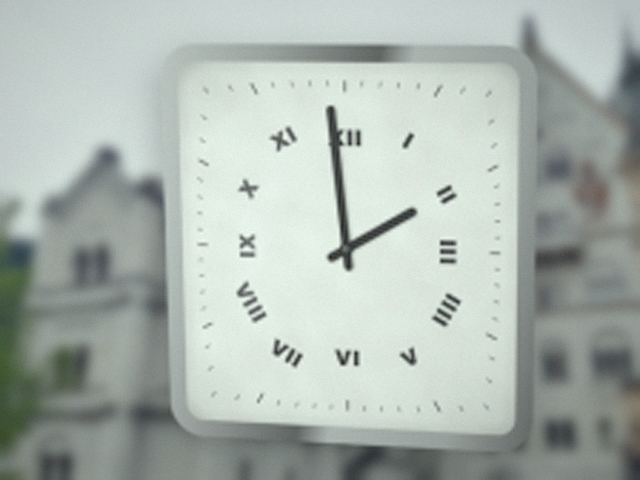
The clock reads **1:59**
